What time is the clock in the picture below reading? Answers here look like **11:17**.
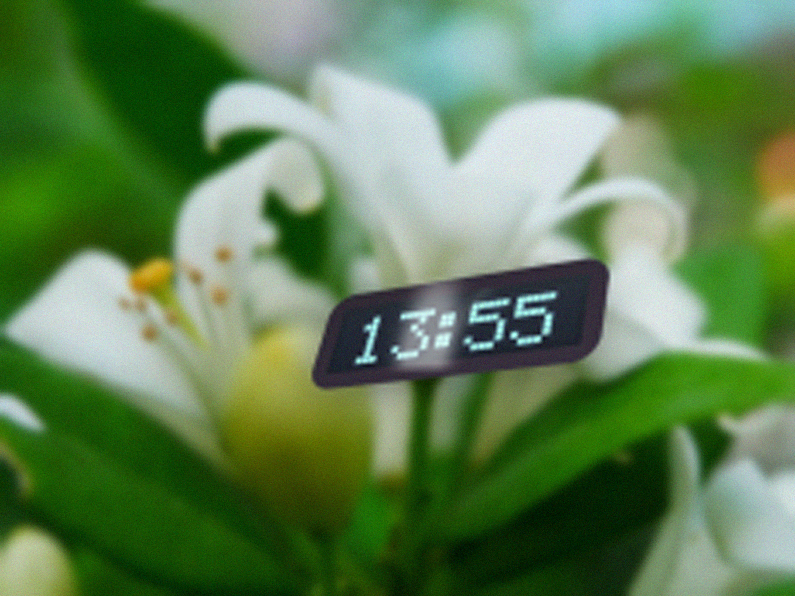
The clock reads **13:55**
